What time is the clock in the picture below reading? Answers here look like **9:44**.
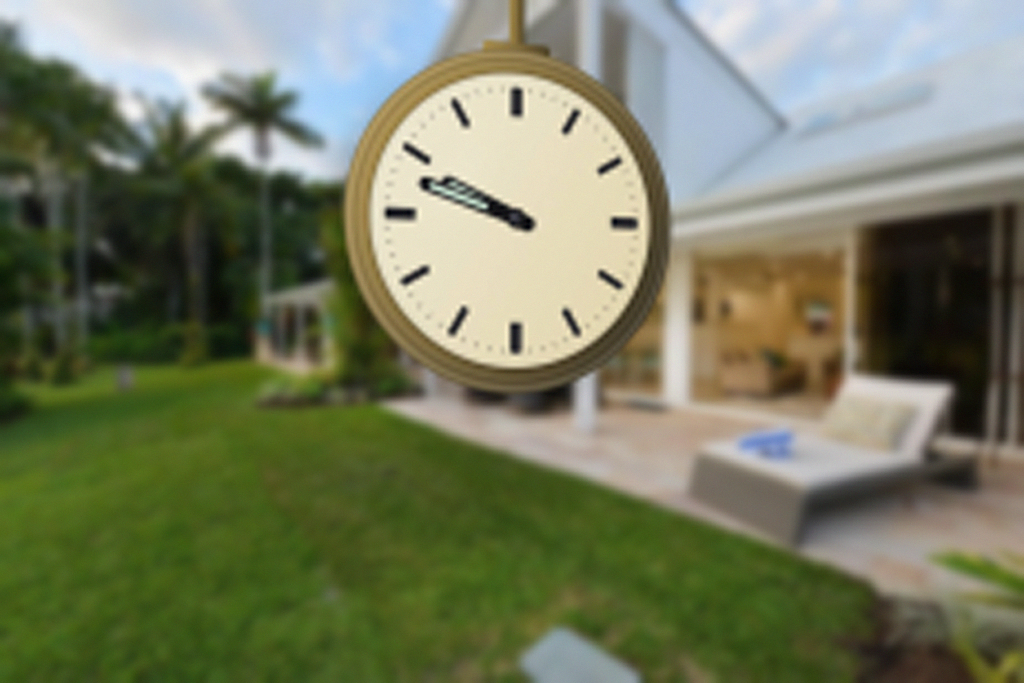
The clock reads **9:48**
